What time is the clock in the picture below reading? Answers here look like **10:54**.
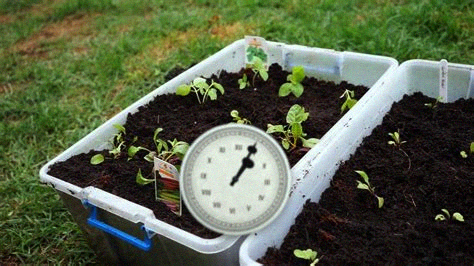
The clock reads **1:04**
